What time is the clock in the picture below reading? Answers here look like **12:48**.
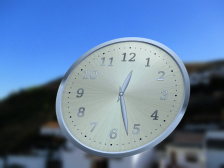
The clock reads **12:27**
